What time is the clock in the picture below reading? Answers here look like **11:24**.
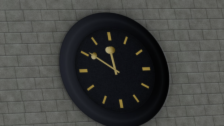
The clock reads **11:51**
